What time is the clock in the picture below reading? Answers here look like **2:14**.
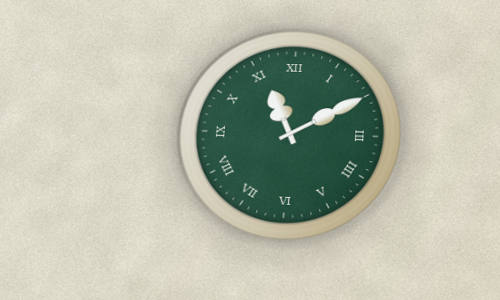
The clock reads **11:10**
